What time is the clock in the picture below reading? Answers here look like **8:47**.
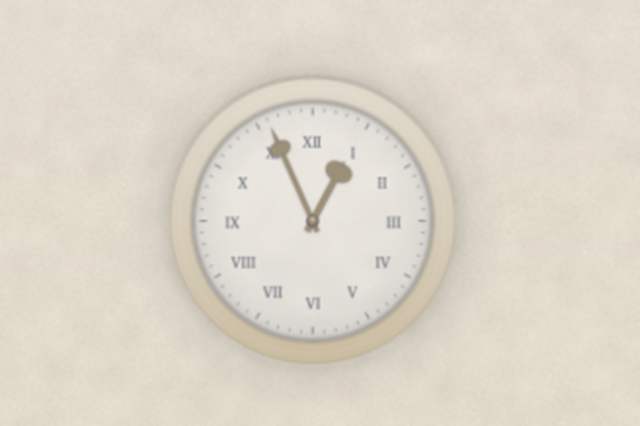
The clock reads **12:56**
